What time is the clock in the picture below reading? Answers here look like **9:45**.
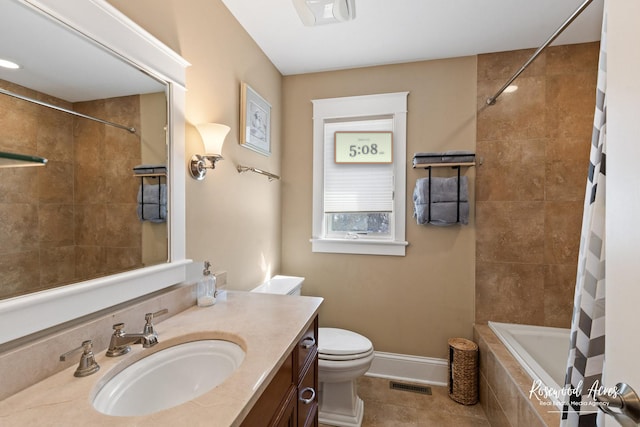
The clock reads **5:08**
